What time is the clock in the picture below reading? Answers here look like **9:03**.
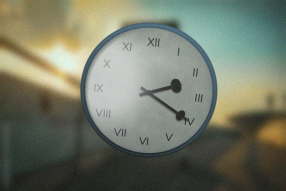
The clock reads **2:20**
